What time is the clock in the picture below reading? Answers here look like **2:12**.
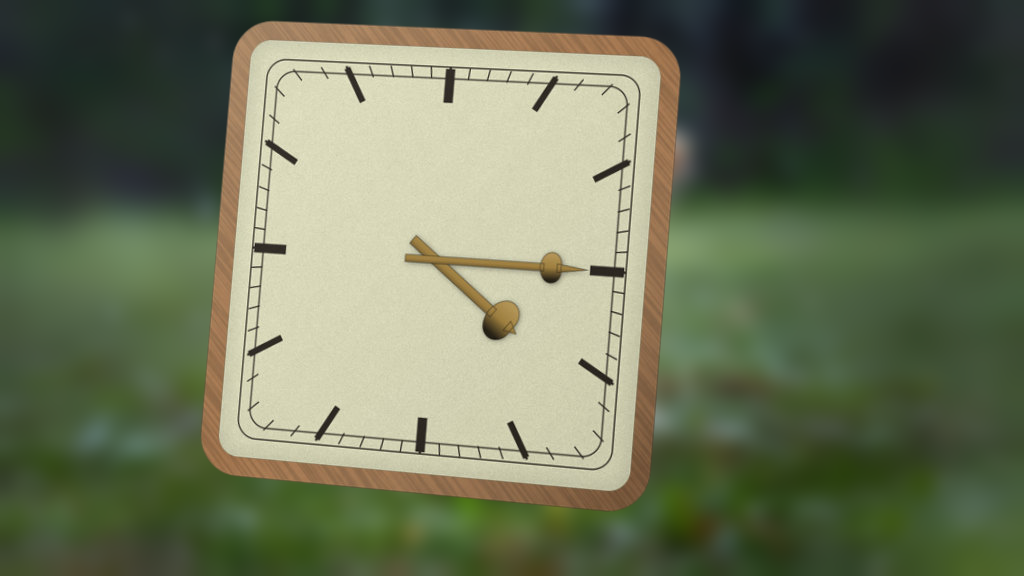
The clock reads **4:15**
